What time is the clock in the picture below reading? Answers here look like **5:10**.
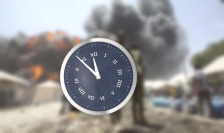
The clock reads **11:54**
